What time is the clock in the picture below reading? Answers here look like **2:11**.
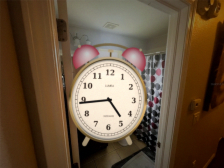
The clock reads **4:44**
